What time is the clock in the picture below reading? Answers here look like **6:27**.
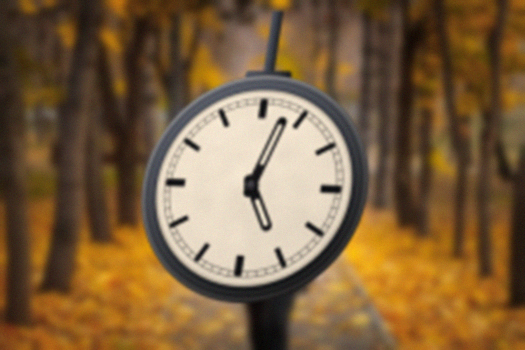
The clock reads **5:03**
